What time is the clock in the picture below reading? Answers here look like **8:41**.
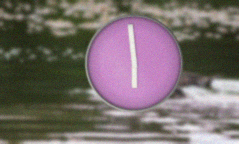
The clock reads **5:59**
